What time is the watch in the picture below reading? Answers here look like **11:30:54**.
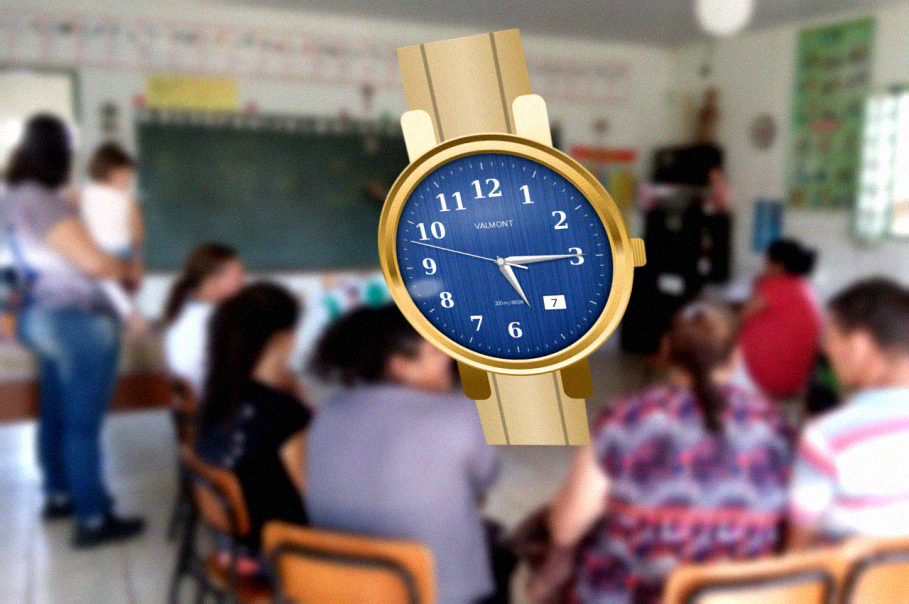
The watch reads **5:14:48**
